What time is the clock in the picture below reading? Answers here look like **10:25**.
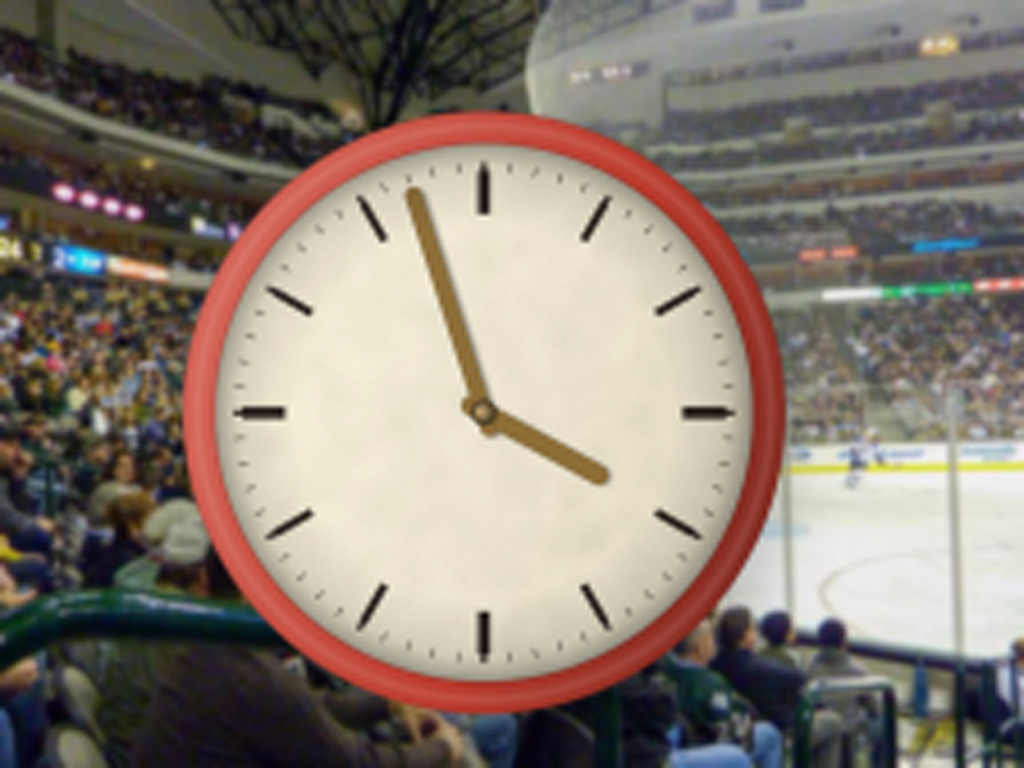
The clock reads **3:57**
